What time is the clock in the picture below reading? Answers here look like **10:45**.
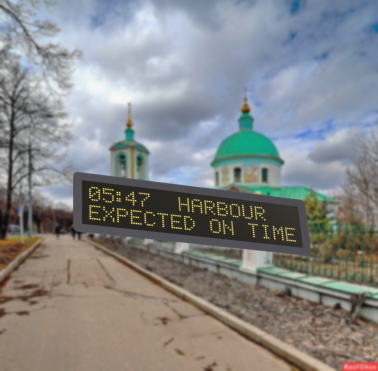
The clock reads **5:47**
